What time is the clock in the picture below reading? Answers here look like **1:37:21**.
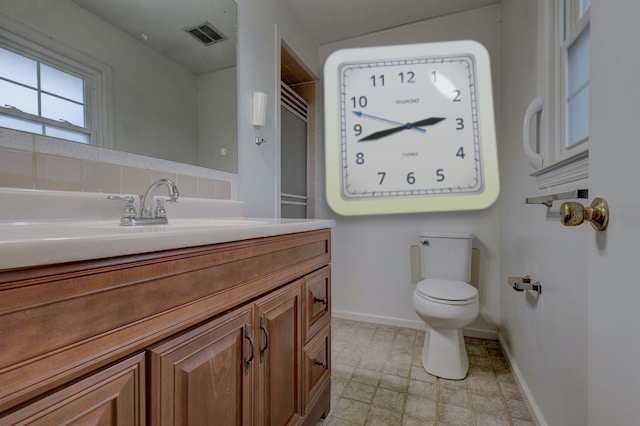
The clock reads **2:42:48**
